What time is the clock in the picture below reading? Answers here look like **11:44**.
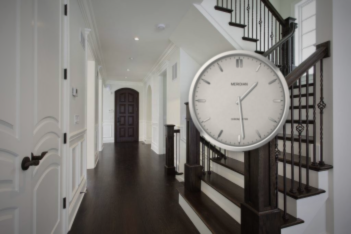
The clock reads **1:29**
